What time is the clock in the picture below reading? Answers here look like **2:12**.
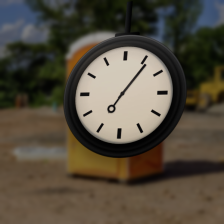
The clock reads **7:06**
